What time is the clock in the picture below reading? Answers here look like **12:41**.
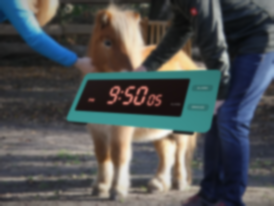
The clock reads **9:50**
